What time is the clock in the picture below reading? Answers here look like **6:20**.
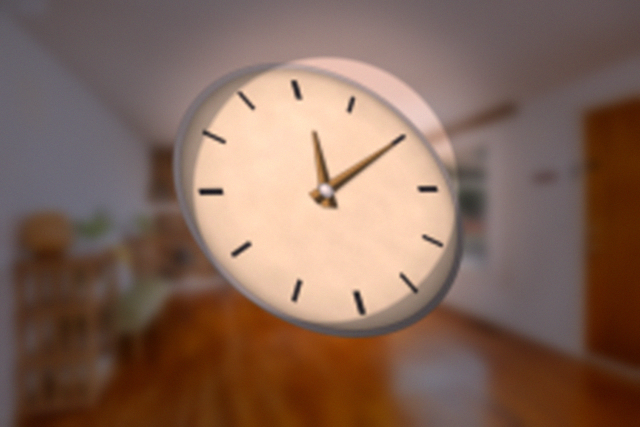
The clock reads **12:10**
